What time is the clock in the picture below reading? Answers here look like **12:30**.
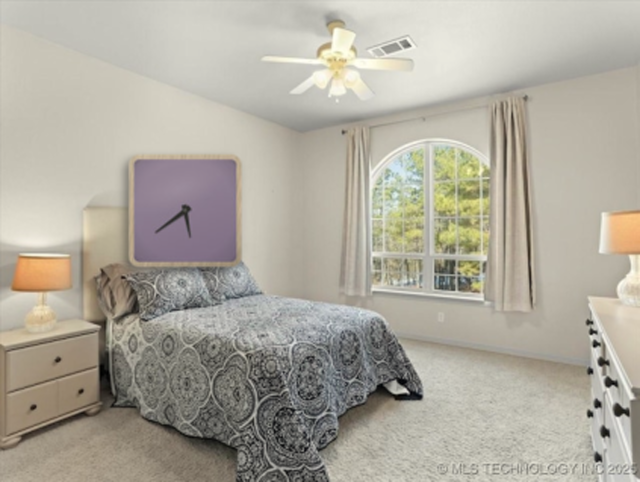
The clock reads **5:39**
